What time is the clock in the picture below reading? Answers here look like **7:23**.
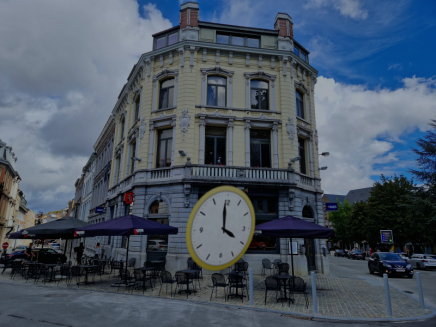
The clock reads **3:59**
